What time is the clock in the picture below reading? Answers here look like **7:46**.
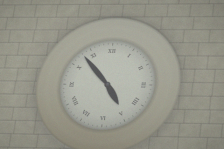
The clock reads **4:53**
